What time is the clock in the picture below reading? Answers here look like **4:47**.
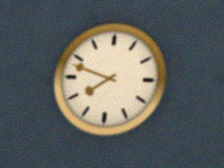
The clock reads **7:48**
